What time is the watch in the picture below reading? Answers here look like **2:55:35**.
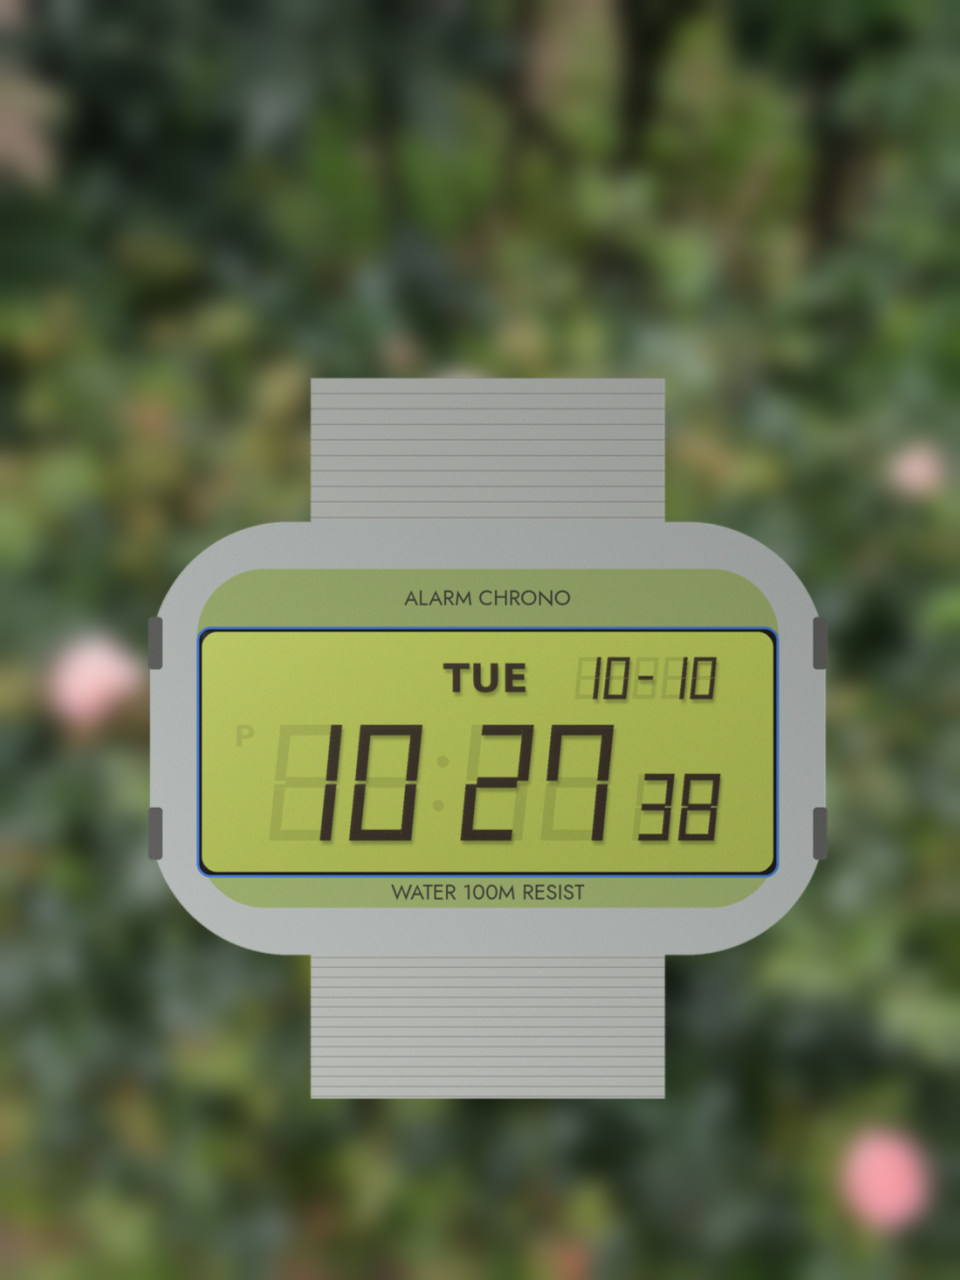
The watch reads **10:27:38**
